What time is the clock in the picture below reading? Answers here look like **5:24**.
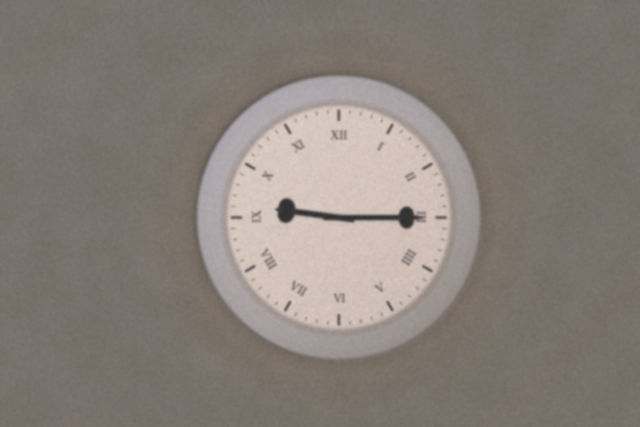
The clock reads **9:15**
